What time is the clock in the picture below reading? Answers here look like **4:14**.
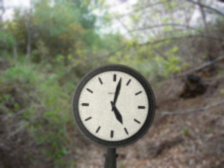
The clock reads **5:02**
